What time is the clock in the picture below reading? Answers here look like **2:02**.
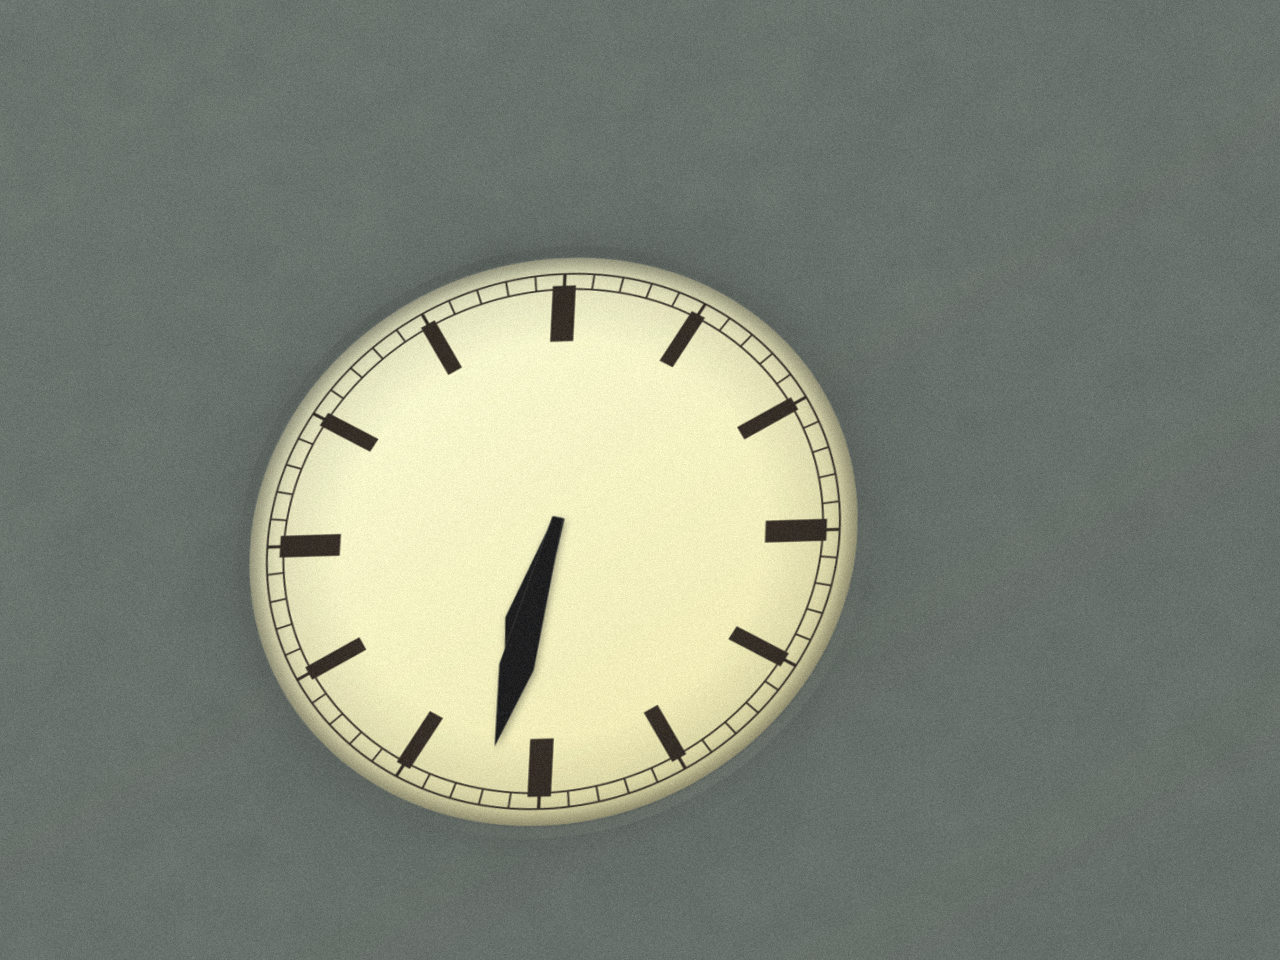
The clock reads **6:32**
